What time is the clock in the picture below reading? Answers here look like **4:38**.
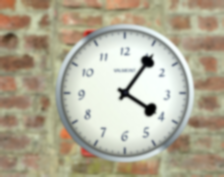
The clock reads **4:06**
